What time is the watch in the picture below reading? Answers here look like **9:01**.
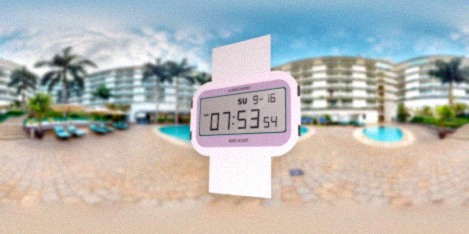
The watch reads **7:53**
